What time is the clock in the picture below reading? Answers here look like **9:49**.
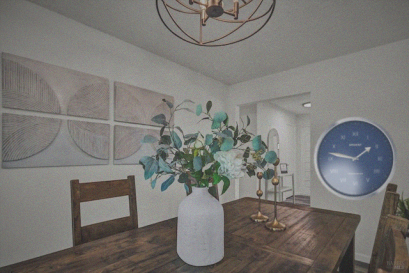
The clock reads **1:47**
